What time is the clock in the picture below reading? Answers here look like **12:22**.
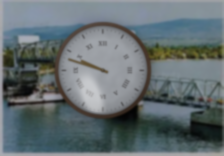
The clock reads **9:48**
